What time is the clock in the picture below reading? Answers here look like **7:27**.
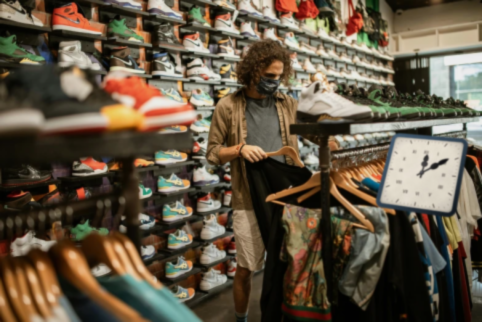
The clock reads **12:09**
